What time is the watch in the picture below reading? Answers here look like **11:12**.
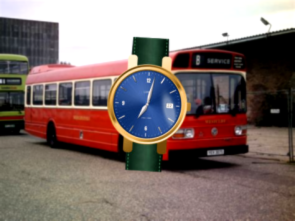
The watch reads **7:02**
